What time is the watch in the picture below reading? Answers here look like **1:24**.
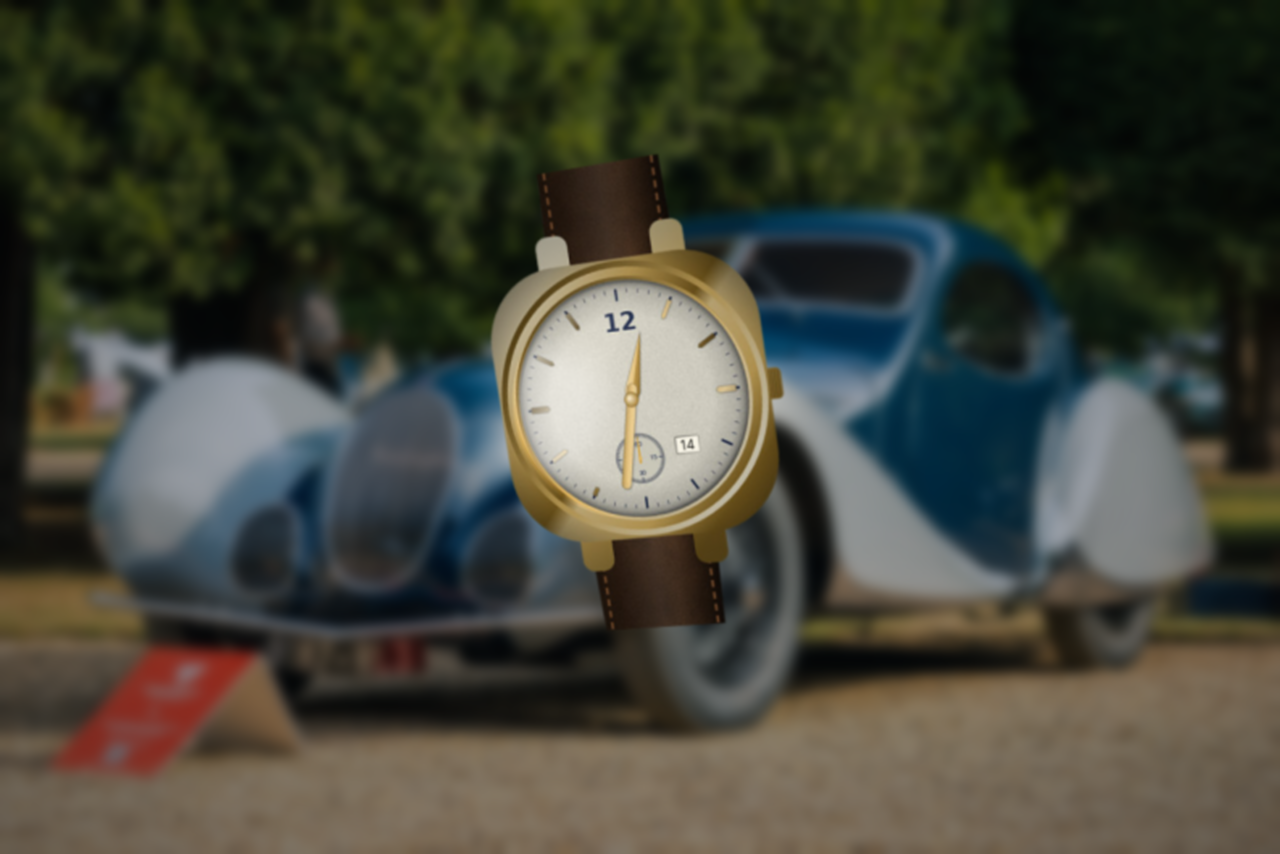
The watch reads **12:32**
